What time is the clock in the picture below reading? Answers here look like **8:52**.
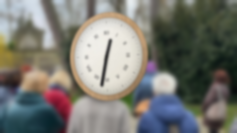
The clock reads **12:32**
